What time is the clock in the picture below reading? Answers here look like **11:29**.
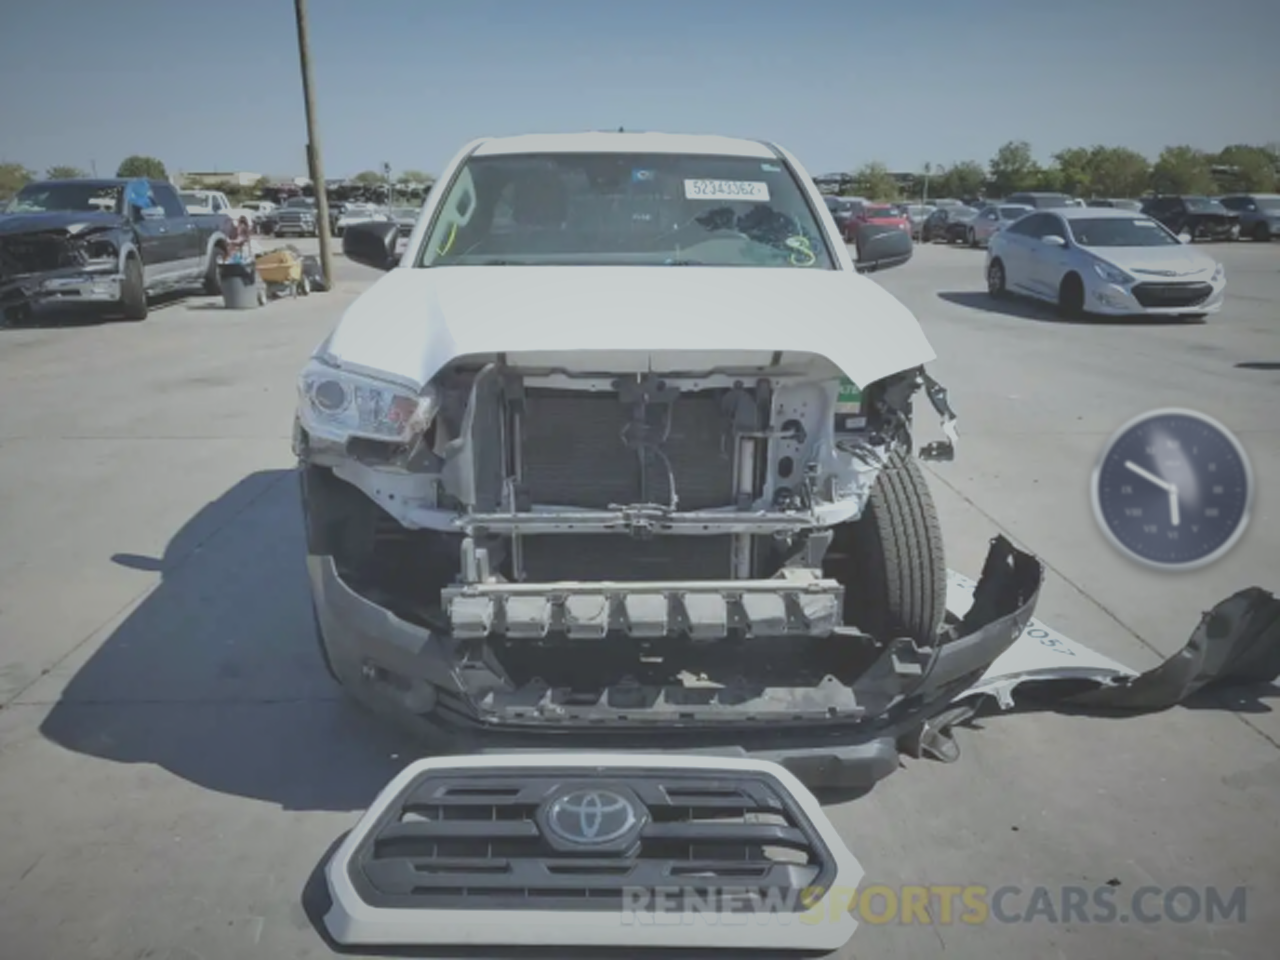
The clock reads **5:50**
